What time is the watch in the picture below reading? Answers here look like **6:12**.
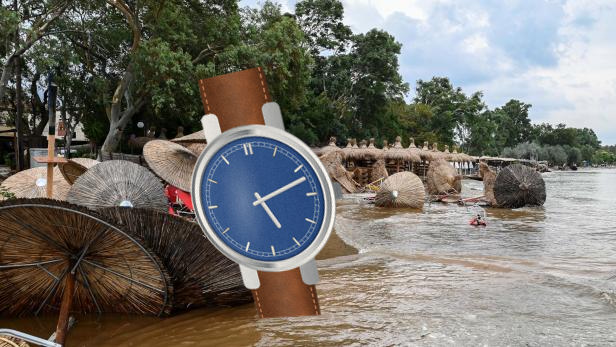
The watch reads **5:12**
